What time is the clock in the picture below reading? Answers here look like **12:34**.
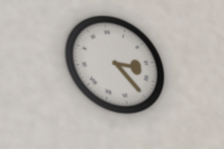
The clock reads **3:25**
